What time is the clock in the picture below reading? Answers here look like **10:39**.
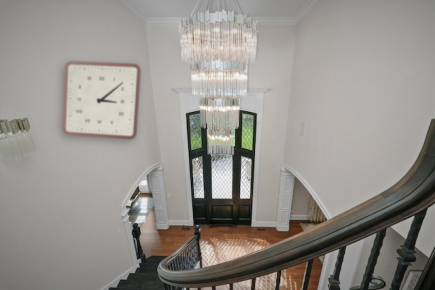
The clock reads **3:08**
